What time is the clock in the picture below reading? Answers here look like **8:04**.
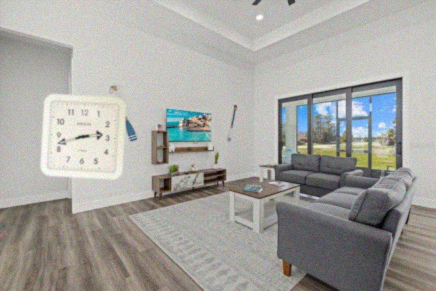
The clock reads **2:42**
